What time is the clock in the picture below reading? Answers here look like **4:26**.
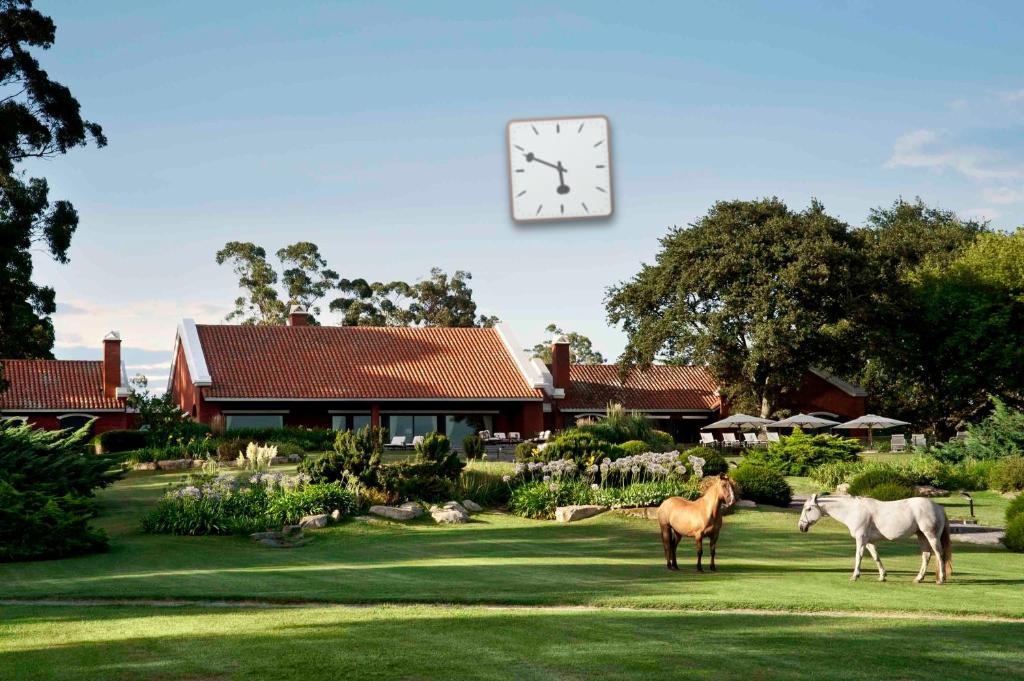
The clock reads **5:49**
